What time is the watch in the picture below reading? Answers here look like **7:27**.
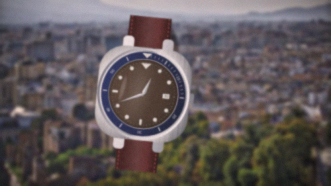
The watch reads **12:41**
